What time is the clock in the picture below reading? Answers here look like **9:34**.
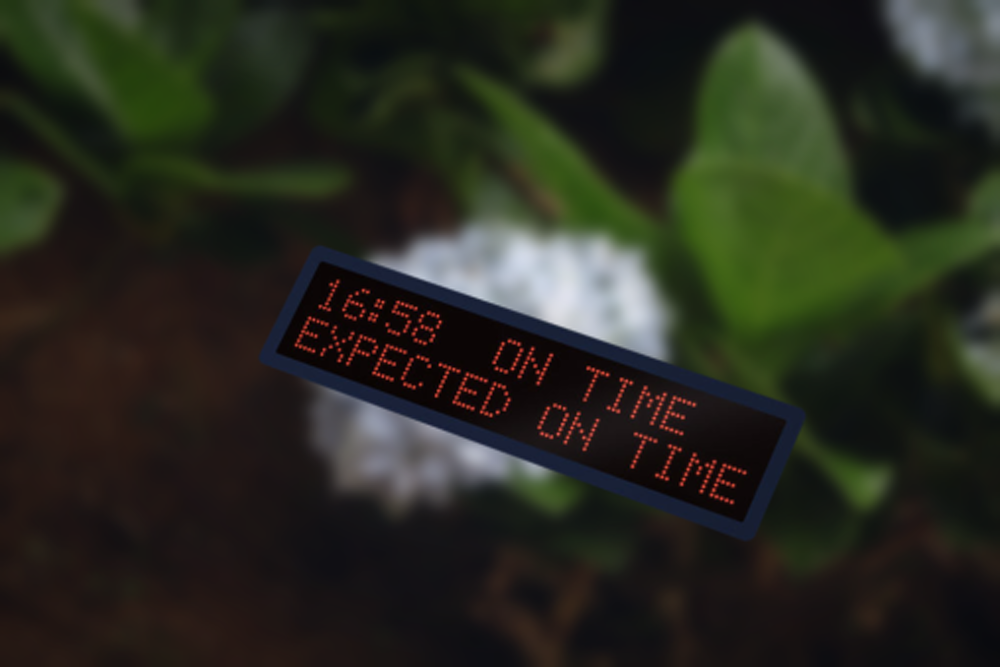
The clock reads **16:58**
